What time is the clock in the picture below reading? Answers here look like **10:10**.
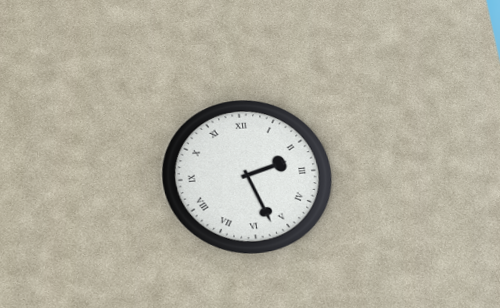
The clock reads **2:27**
